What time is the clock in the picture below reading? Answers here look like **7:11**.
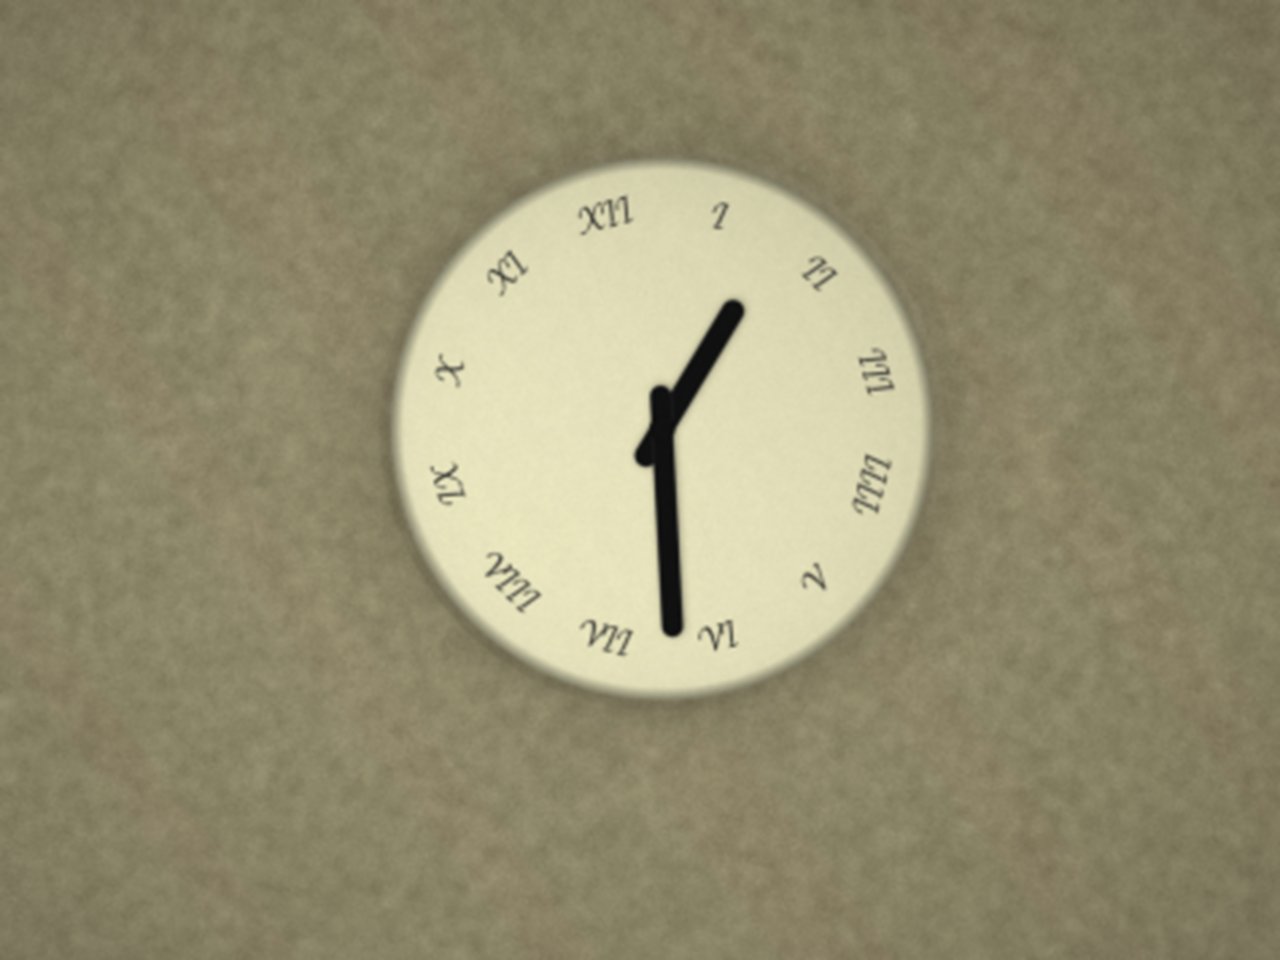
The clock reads **1:32**
